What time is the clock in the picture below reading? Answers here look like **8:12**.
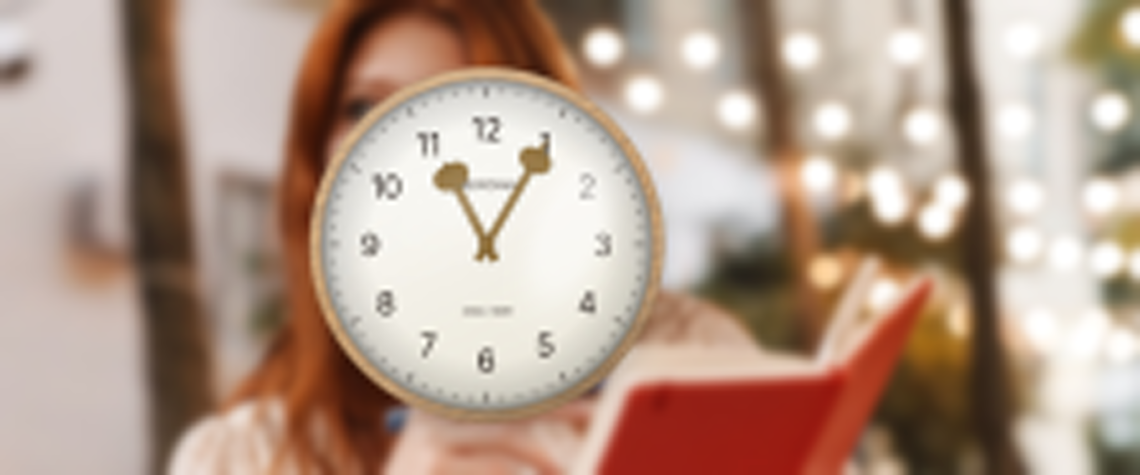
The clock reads **11:05**
